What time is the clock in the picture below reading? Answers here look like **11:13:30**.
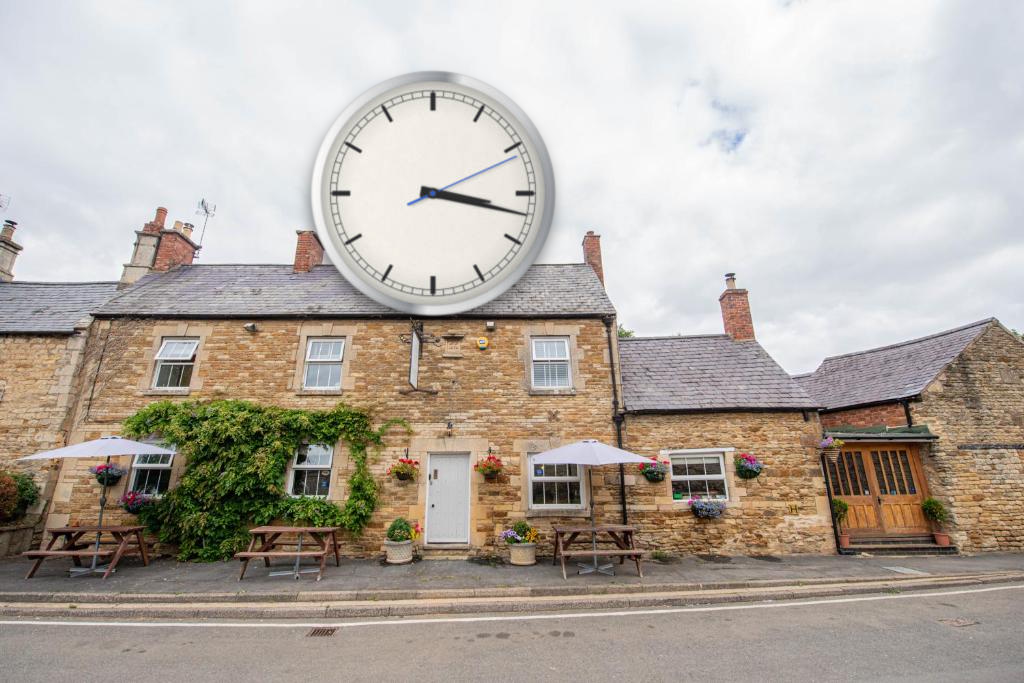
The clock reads **3:17:11**
